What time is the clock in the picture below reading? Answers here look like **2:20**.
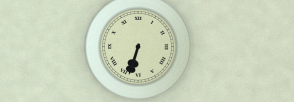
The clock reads **6:33**
